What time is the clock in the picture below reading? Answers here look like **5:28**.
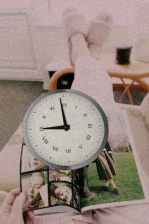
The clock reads **8:59**
